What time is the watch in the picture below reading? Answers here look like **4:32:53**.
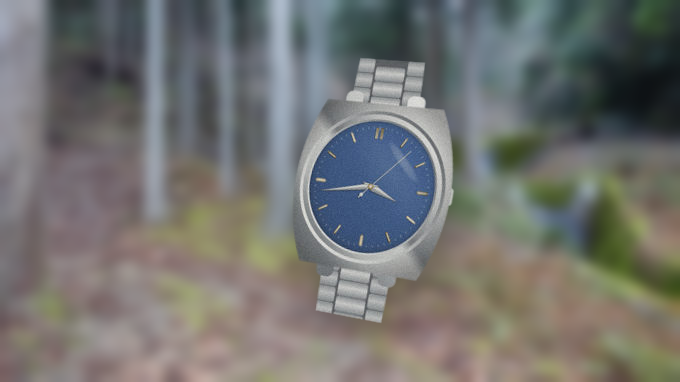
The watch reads **3:43:07**
